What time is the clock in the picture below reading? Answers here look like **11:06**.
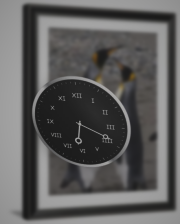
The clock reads **6:19**
